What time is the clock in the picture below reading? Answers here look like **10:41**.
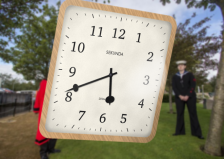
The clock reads **5:41**
